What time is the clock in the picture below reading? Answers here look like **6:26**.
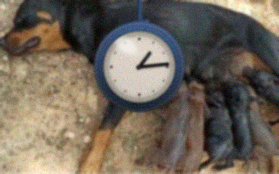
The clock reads **1:14**
